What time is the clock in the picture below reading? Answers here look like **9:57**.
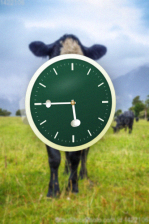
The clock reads **5:45**
